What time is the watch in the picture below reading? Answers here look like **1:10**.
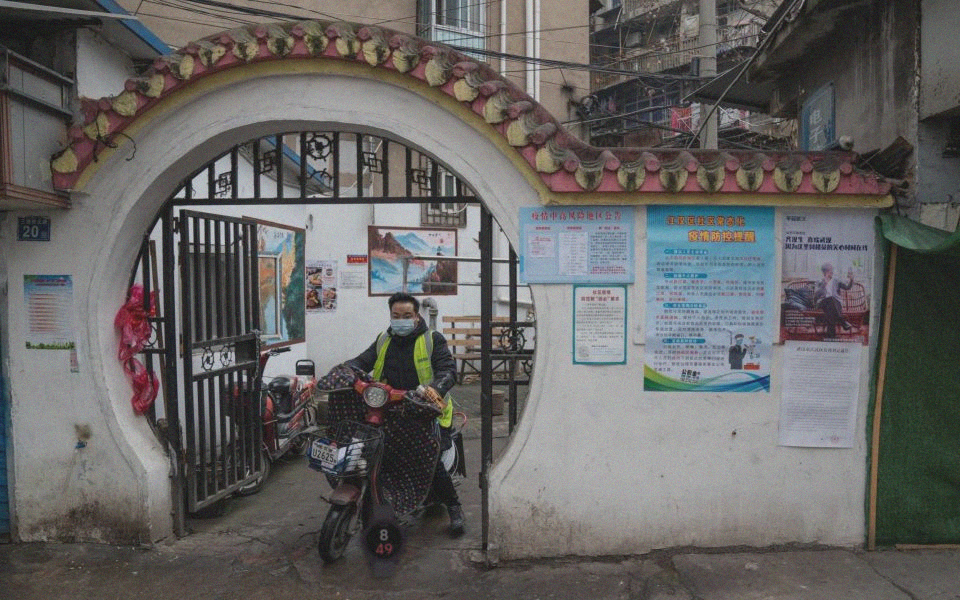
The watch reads **8:49**
